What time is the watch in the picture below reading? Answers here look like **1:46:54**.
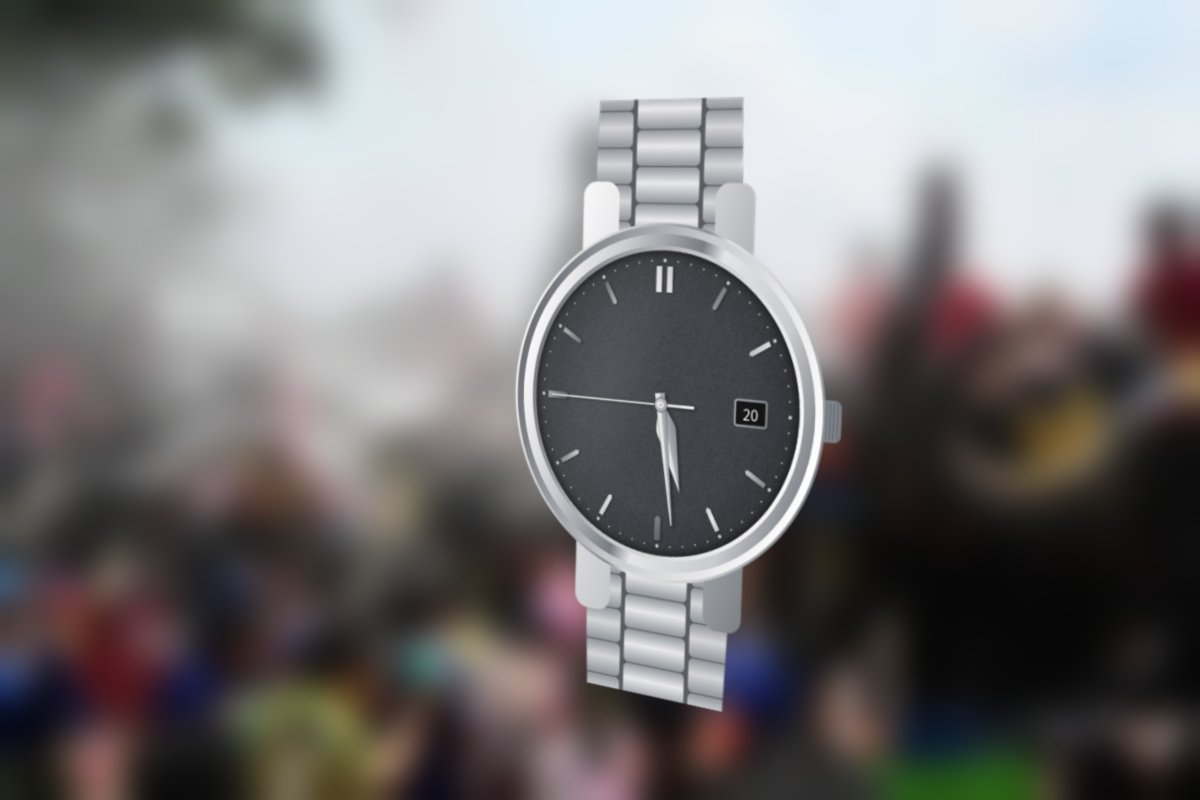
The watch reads **5:28:45**
